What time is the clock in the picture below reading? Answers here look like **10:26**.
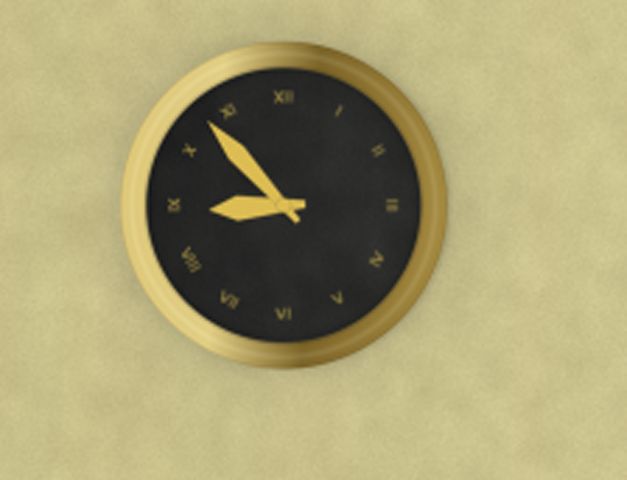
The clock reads **8:53**
